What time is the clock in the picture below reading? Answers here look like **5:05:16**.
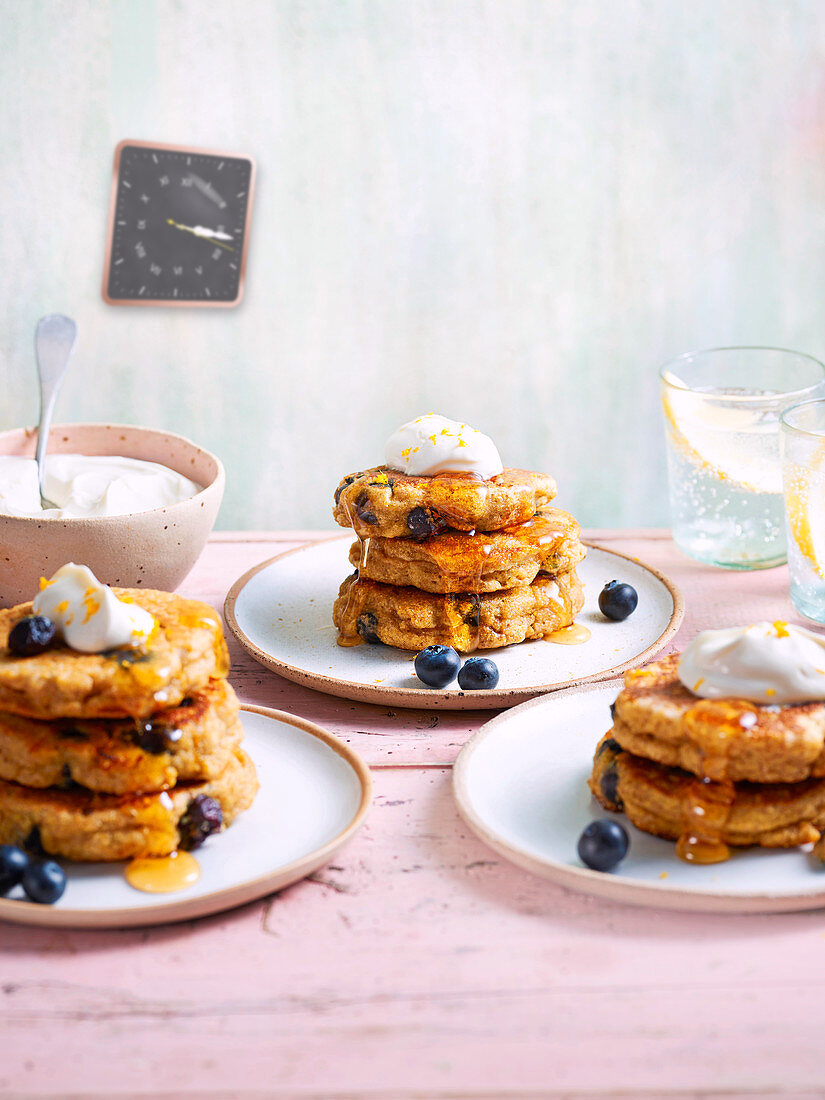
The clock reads **3:16:18**
